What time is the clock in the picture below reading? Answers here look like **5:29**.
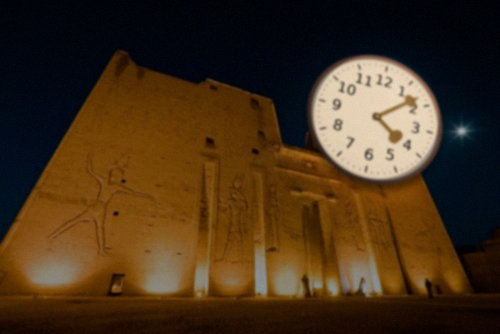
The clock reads **4:08**
